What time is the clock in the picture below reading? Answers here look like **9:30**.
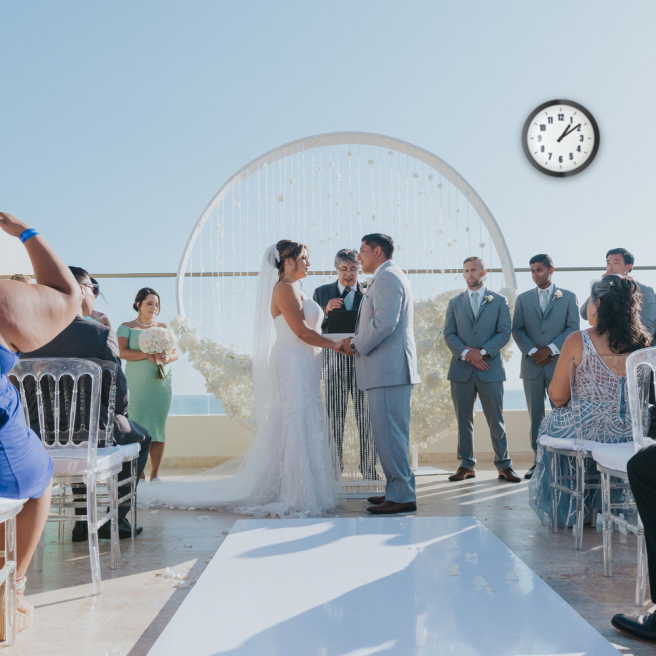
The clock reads **1:09**
